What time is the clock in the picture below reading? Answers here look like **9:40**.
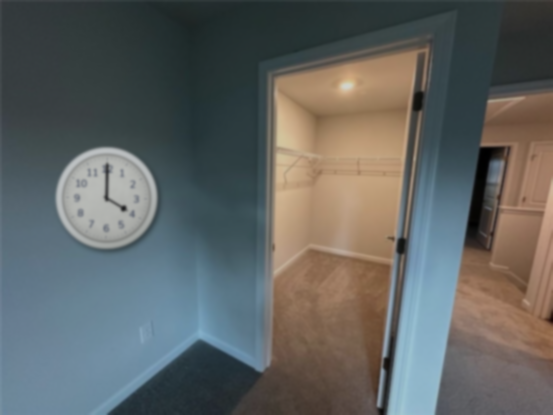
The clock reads **4:00**
